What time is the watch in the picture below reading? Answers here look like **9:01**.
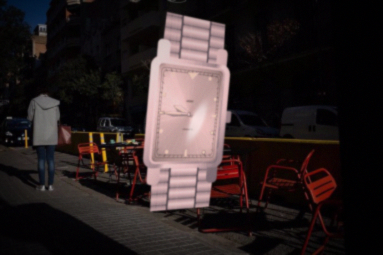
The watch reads **9:45**
